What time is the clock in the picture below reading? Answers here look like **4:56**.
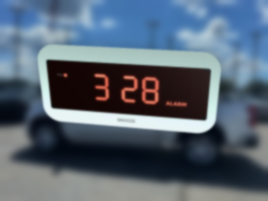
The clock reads **3:28**
